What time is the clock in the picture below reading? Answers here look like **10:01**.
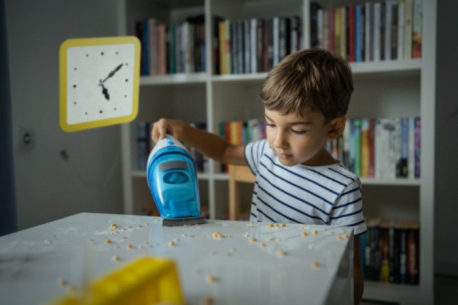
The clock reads **5:09**
